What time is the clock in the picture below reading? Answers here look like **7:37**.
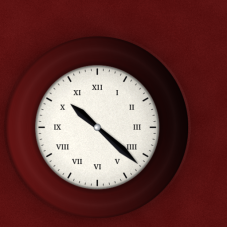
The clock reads **10:22**
